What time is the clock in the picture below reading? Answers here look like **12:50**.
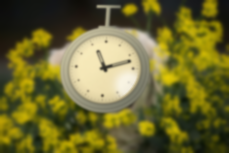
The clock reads **11:12**
